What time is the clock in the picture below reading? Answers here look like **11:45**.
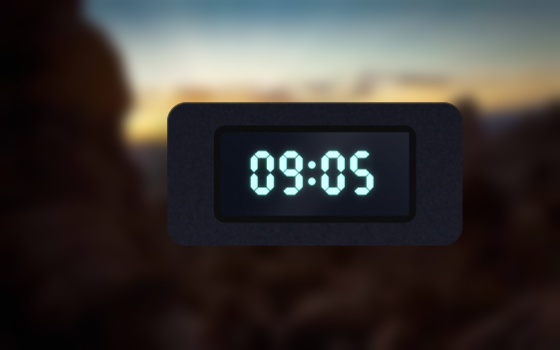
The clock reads **9:05**
